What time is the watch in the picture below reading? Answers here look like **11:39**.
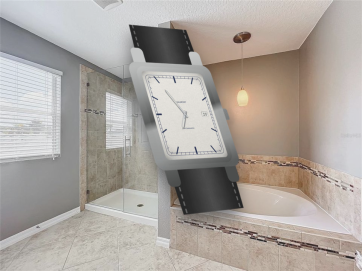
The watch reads **6:55**
